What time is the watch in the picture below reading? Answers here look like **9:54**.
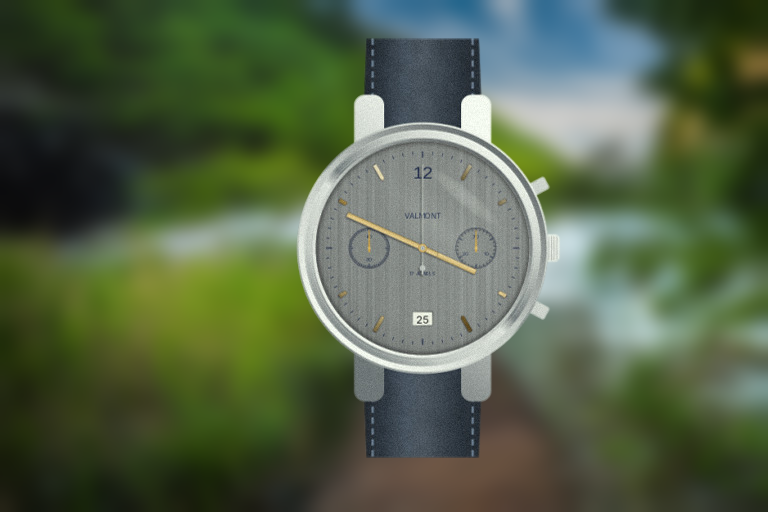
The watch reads **3:49**
